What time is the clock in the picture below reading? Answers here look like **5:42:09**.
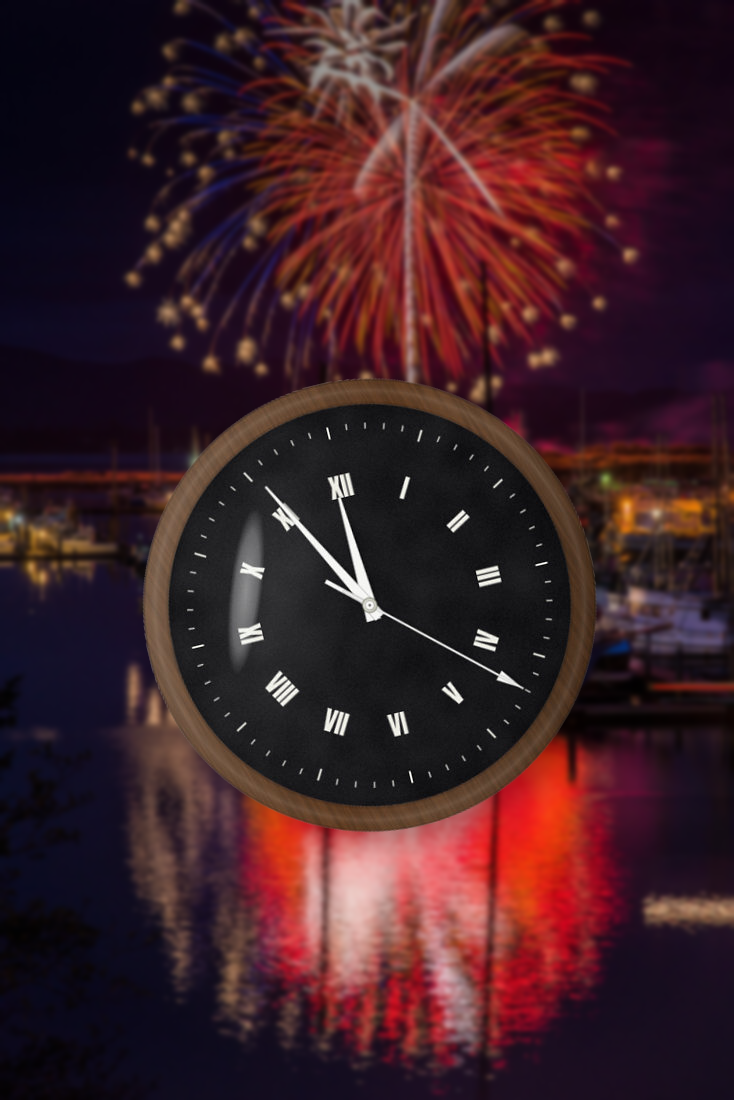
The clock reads **11:55:22**
